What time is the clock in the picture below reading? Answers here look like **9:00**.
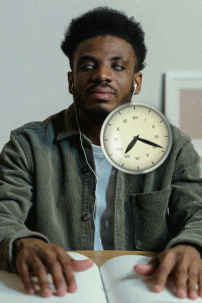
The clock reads **7:19**
